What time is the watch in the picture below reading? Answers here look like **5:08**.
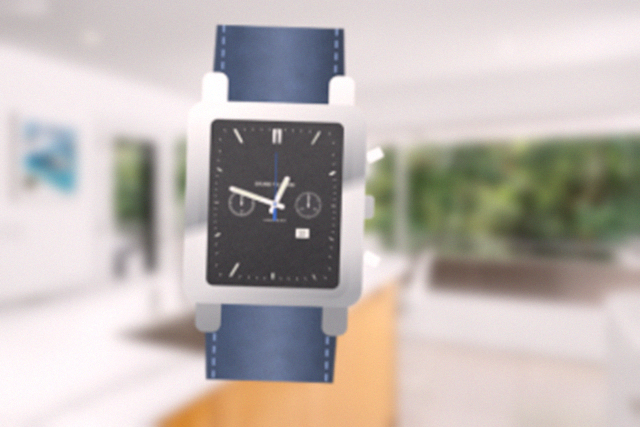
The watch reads **12:48**
